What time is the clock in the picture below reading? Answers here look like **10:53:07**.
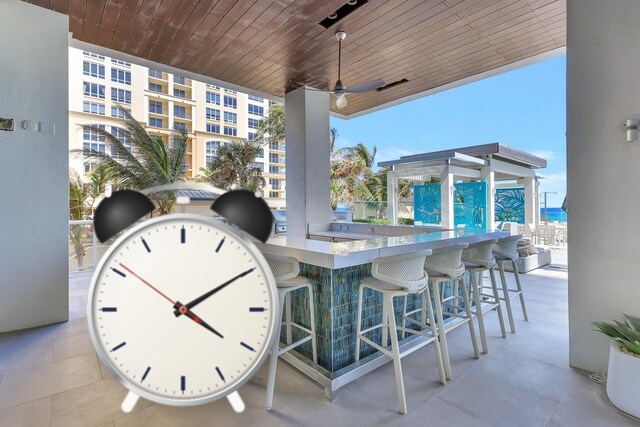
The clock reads **4:09:51**
